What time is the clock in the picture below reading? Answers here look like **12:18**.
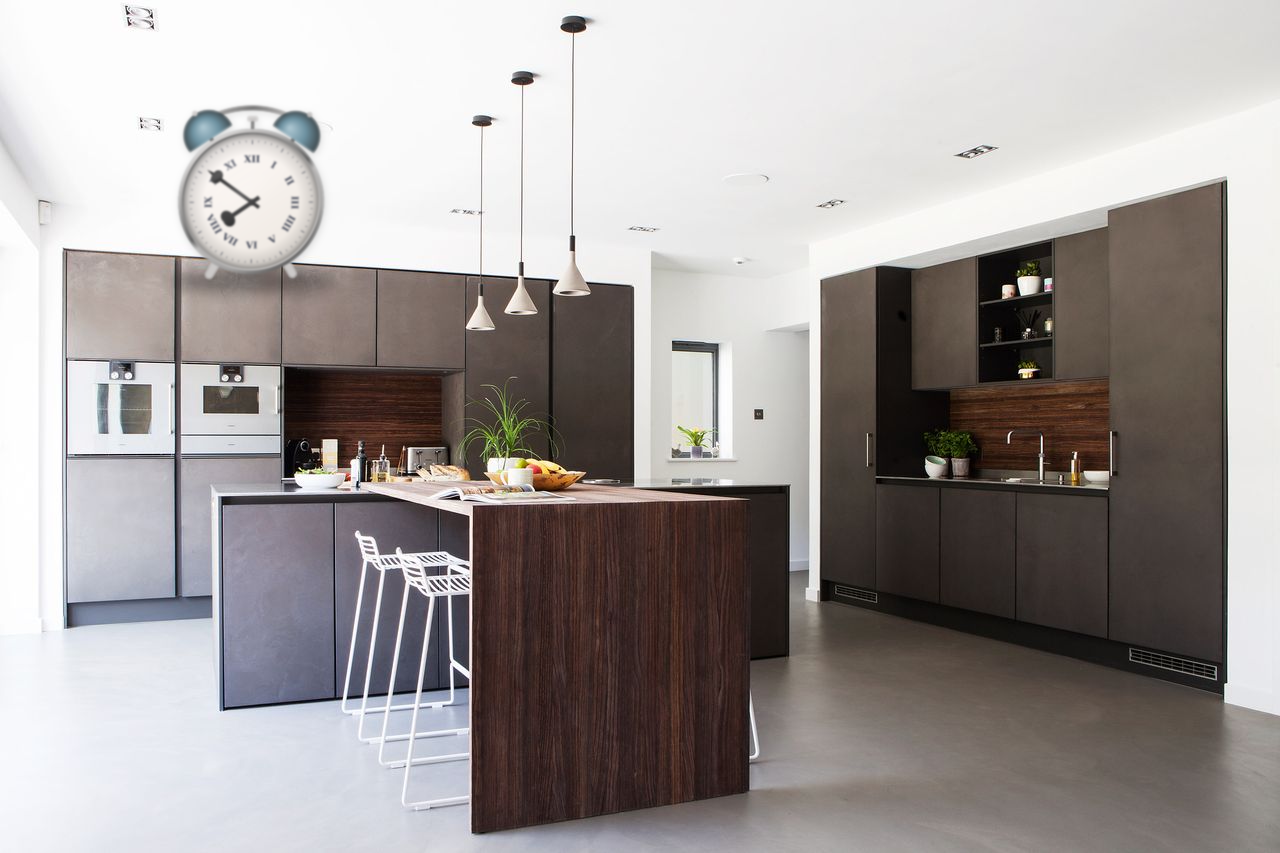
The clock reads **7:51**
